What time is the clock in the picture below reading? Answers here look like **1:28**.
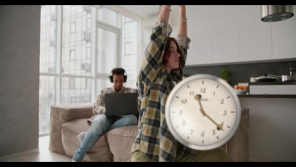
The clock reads **11:22**
